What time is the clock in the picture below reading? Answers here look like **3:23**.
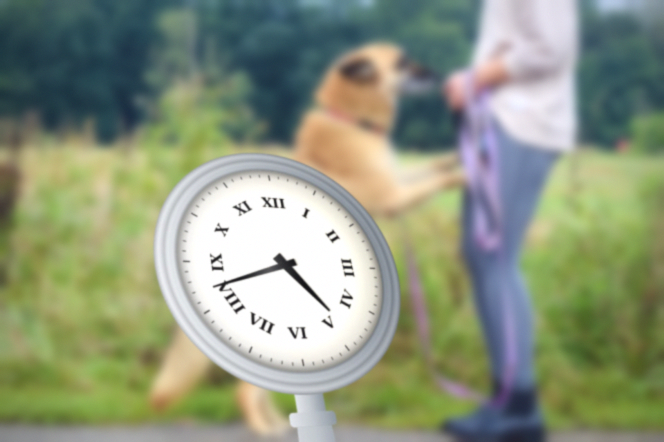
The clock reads **4:42**
